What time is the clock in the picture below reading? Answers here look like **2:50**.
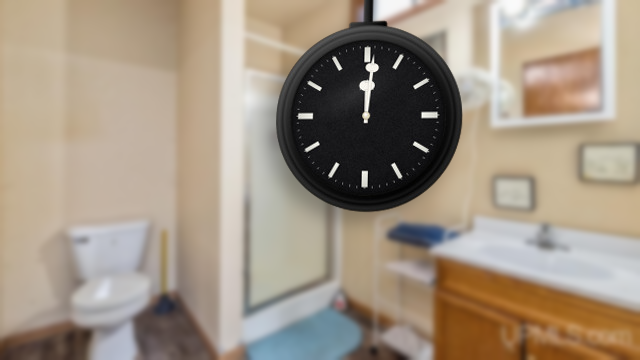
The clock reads **12:01**
